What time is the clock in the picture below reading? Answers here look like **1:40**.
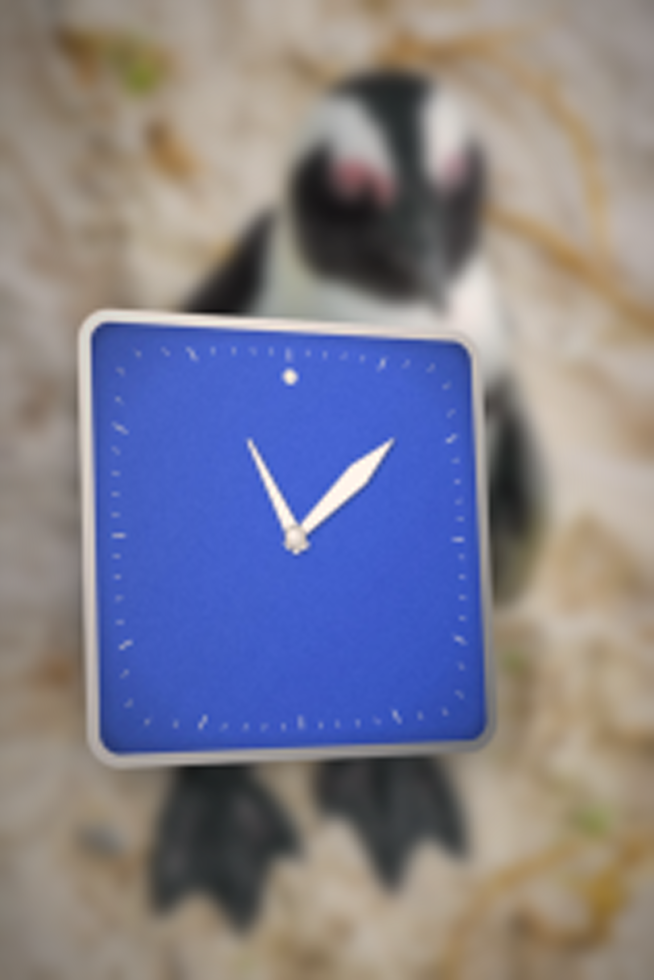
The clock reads **11:08**
